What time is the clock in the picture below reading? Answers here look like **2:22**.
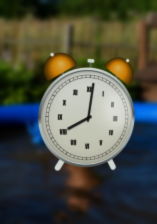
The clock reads **8:01**
